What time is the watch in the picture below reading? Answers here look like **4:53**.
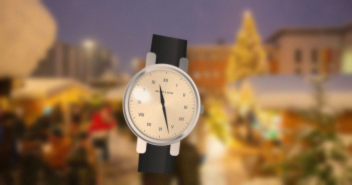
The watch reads **11:27**
